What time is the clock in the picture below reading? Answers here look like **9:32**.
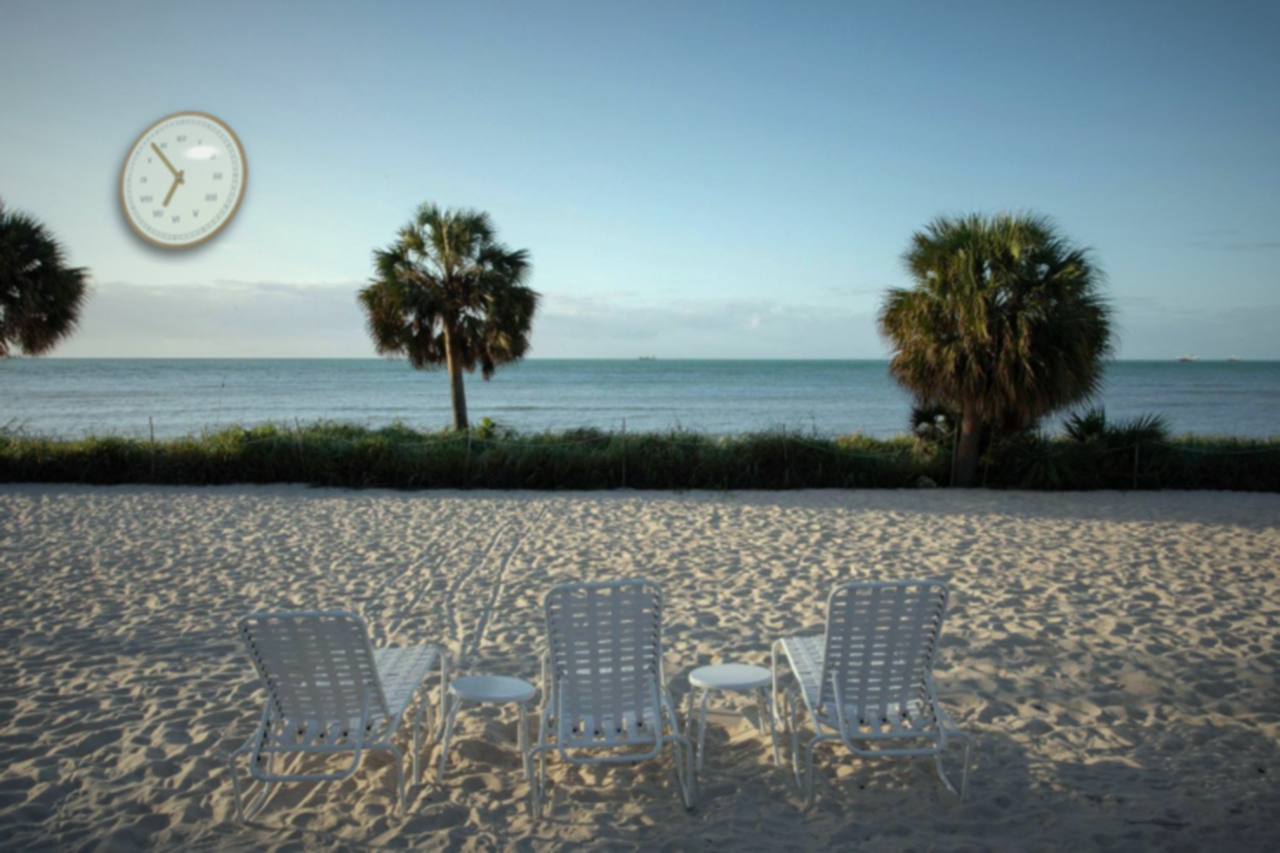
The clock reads **6:53**
